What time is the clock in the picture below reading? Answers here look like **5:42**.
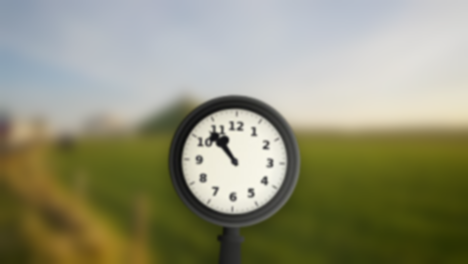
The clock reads **10:53**
